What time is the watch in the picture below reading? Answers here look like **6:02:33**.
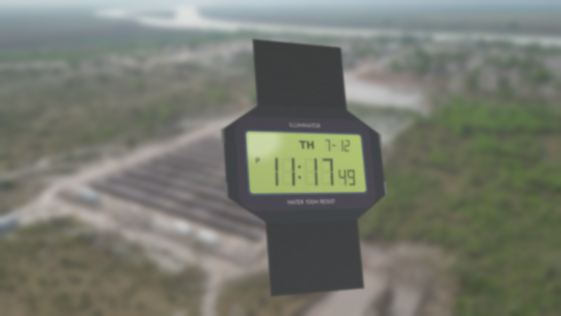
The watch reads **11:17:49**
